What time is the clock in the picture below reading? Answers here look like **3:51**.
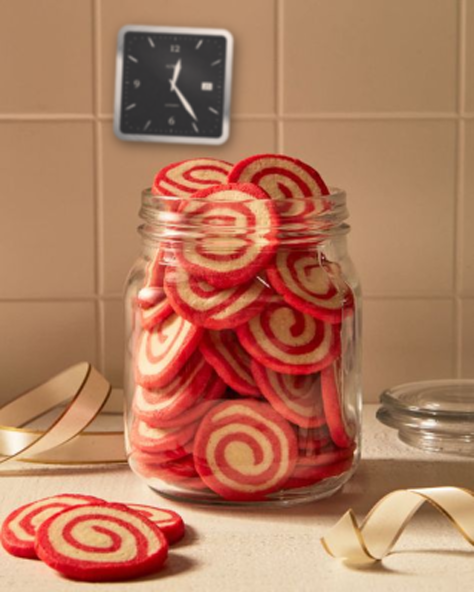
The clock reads **12:24**
